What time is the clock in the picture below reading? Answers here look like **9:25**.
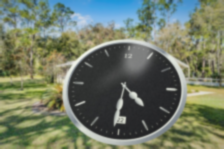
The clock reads **4:31**
